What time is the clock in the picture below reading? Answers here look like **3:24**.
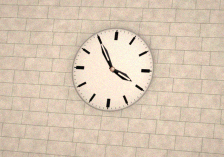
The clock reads **3:55**
